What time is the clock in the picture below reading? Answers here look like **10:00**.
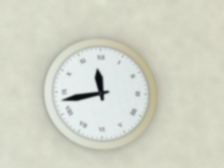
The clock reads **11:43**
